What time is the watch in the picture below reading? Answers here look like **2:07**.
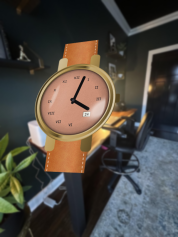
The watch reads **4:03**
